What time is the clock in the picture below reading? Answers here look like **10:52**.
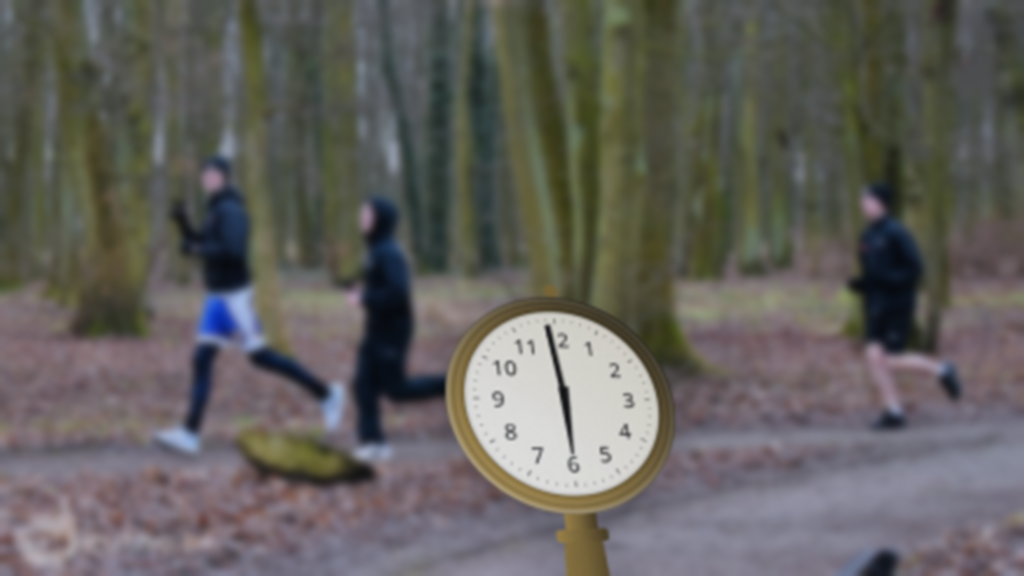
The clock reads **5:59**
